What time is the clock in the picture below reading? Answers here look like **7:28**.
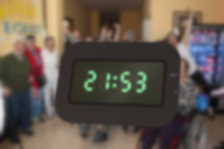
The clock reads **21:53**
